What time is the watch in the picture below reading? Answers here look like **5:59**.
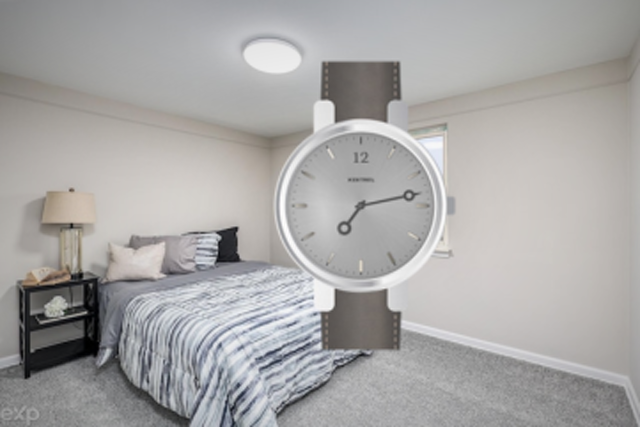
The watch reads **7:13**
